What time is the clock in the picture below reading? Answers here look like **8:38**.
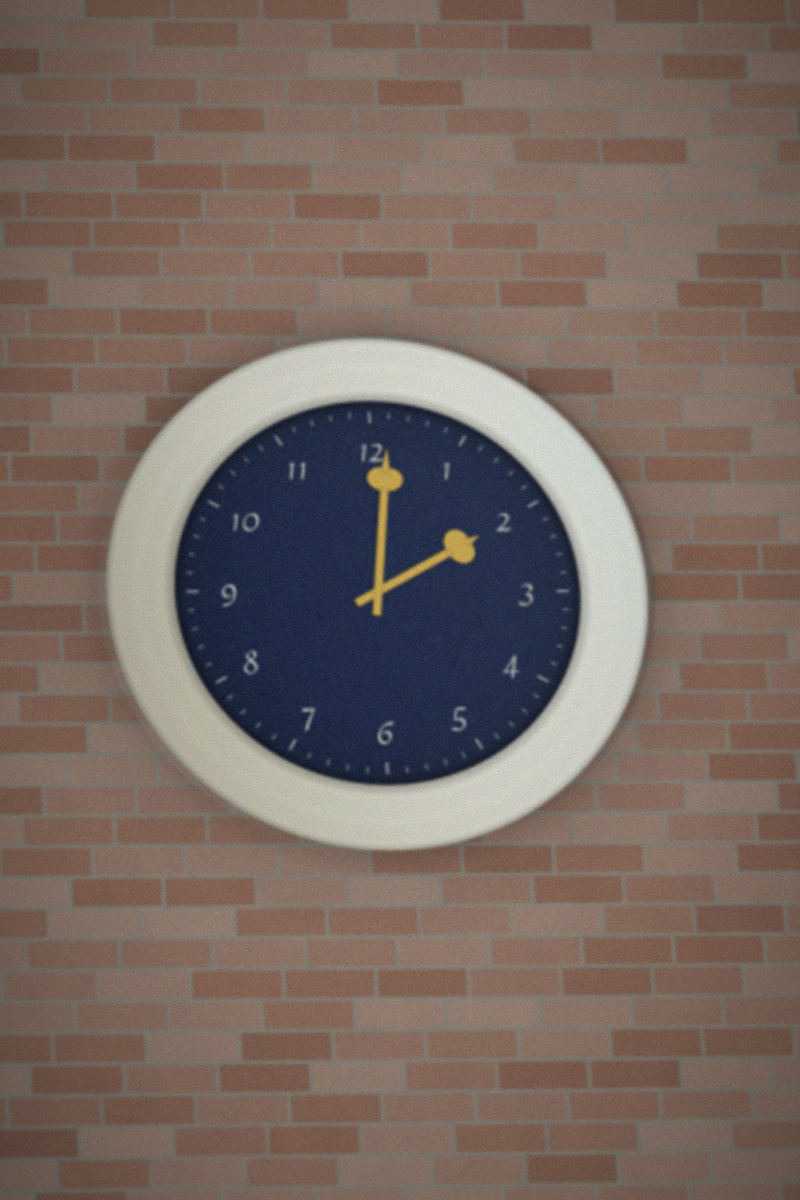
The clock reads **2:01**
